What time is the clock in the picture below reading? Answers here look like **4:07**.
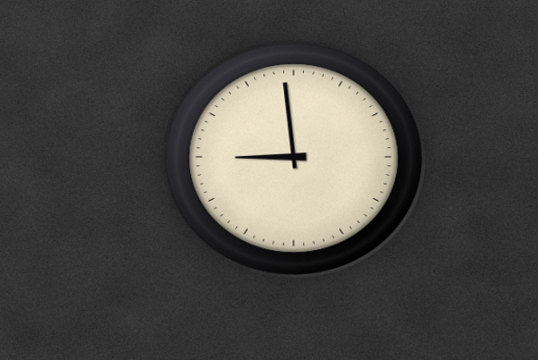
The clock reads **8:59**
